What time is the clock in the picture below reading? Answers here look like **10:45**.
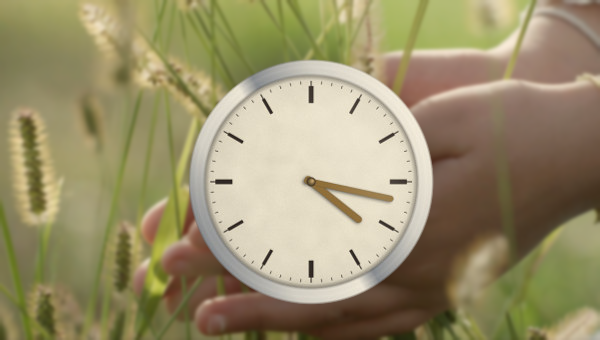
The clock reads **4:17**
